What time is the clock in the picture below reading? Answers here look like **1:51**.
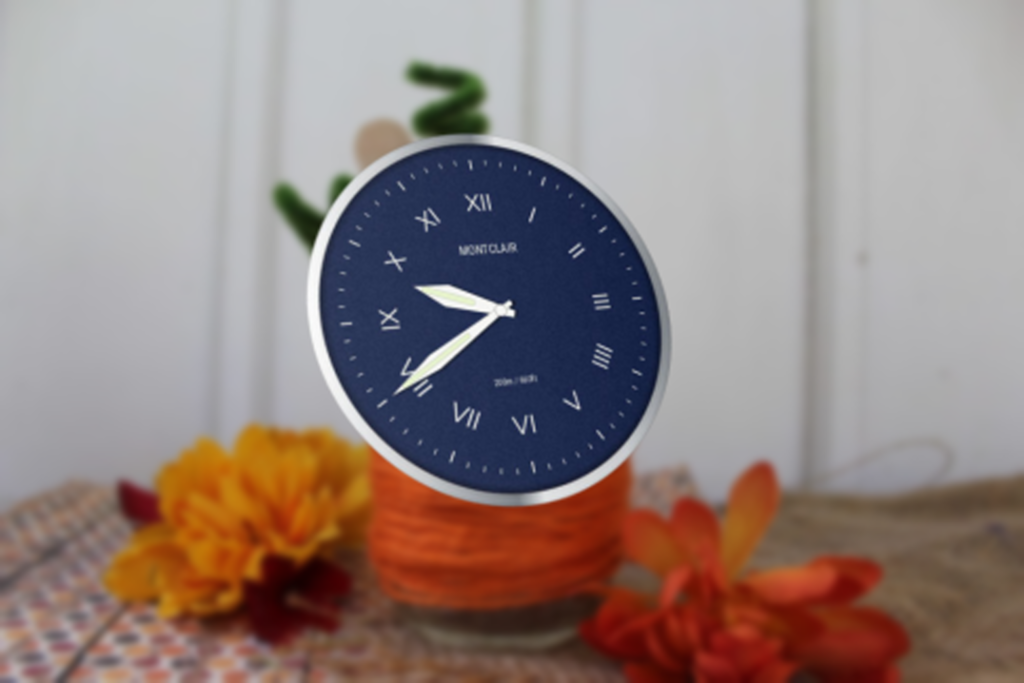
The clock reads **9:40**
